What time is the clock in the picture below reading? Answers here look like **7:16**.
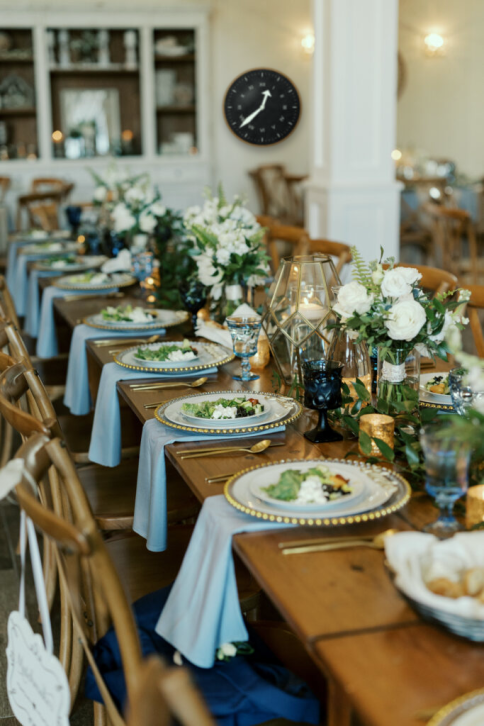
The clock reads **12:38**
